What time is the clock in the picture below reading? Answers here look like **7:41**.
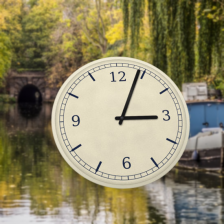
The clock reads **3:04**
